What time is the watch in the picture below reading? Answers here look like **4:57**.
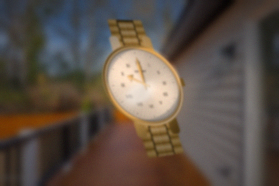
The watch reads **10:00**
